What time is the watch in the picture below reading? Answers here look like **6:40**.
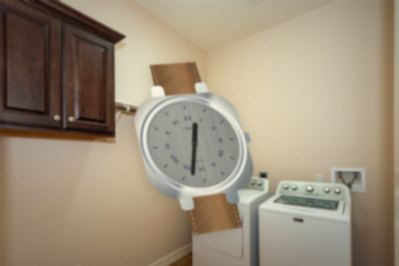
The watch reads **12:33**
